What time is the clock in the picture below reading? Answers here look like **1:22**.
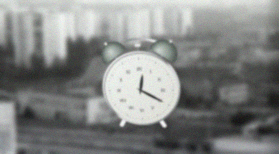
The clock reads **12:20**
